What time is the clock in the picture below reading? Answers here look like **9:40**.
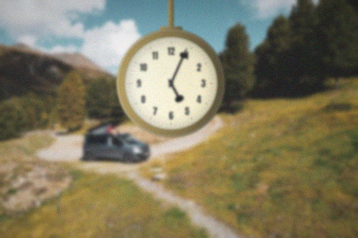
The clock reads **5:04**
